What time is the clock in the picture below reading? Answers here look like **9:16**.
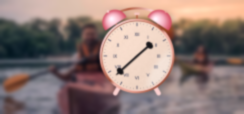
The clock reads **1:38**
